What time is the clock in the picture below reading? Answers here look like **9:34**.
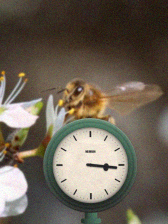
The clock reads **3:16**
